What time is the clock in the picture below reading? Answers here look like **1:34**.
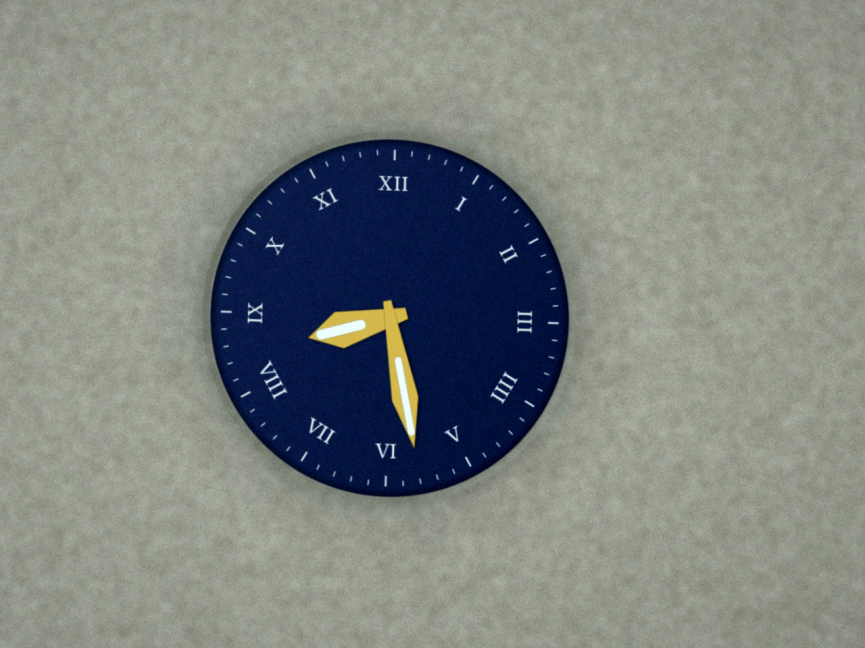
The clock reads **8:28**
